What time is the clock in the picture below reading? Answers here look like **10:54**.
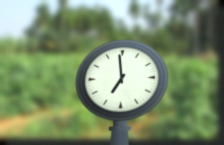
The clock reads **6:59**
